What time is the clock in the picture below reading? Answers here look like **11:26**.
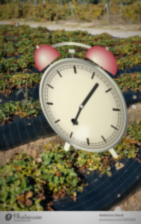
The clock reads **7:07**
